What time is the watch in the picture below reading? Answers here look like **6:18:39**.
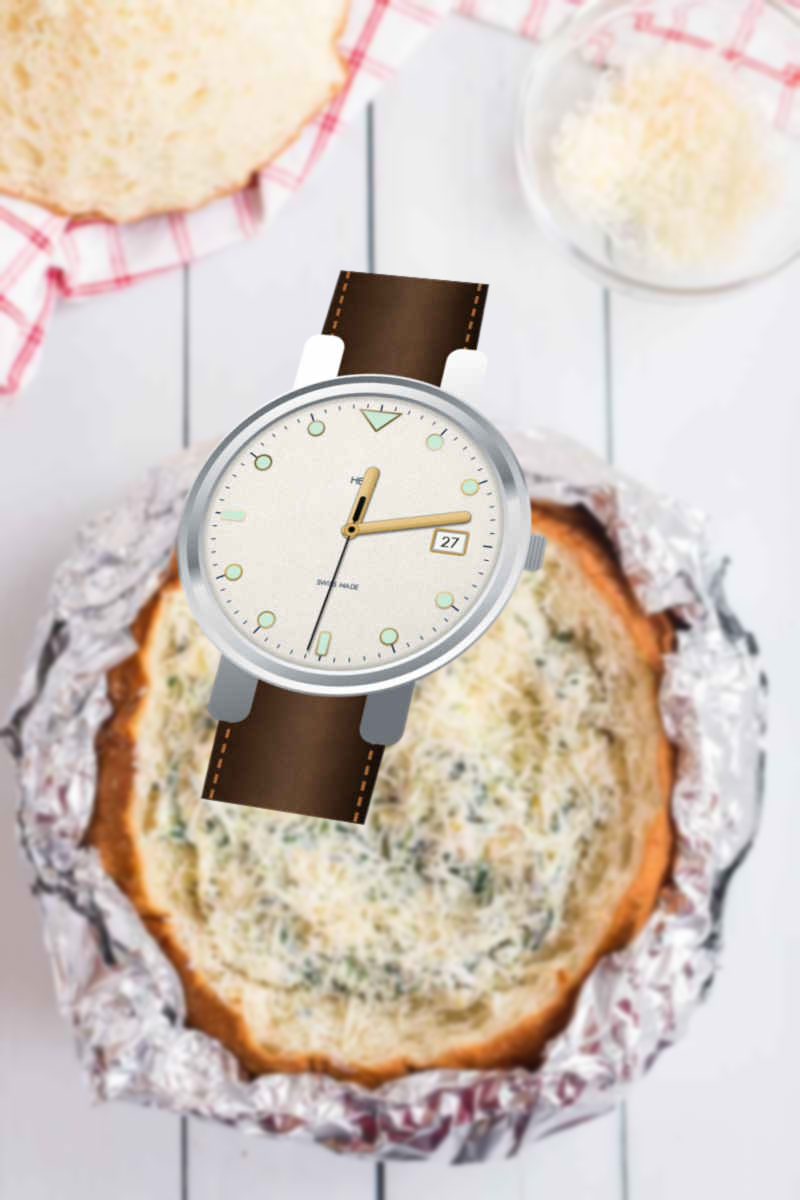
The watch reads **12:12:31**
